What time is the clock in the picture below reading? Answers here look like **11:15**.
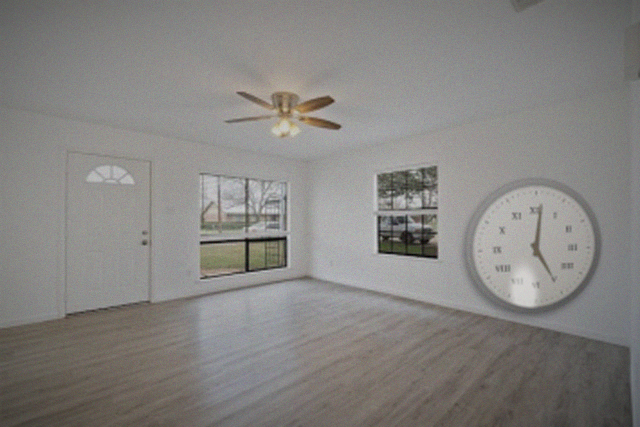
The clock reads **5:01**
